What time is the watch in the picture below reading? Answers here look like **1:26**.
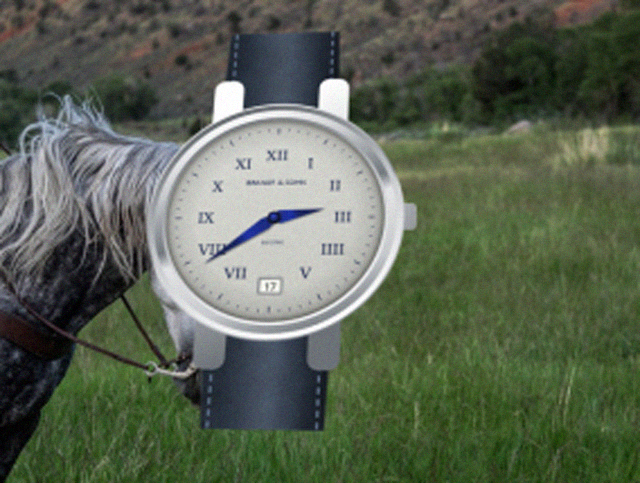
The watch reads **2:39**
